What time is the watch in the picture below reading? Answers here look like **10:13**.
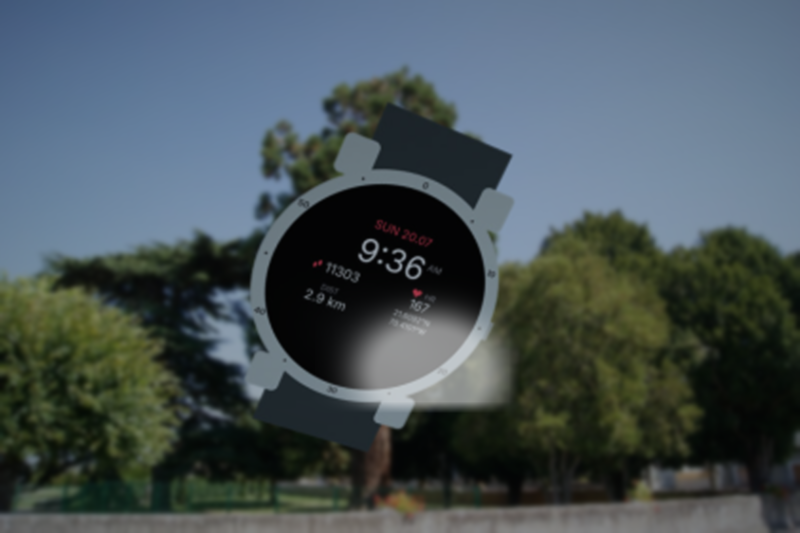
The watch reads **9:36**
